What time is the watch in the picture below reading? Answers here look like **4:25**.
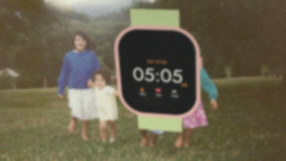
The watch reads **5:05**
